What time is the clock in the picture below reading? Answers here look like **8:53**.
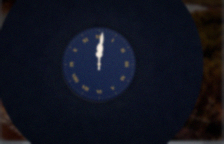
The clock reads **12:01**
